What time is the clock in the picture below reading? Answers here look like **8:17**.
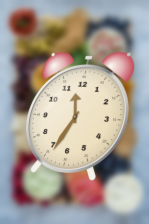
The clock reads **11:34**
